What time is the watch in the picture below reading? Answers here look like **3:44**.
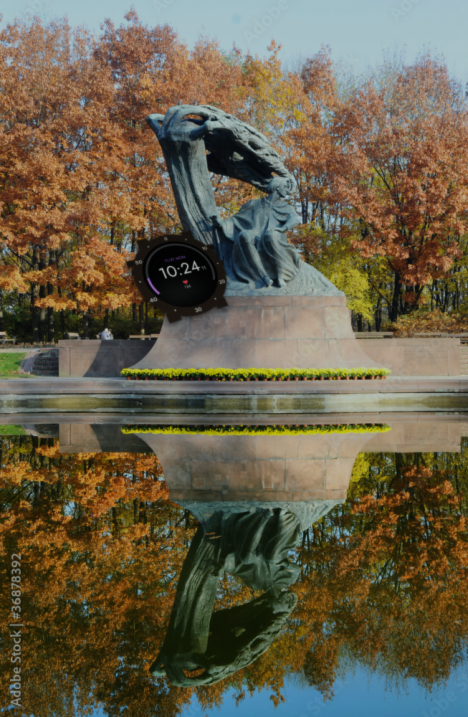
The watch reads **10:24**
